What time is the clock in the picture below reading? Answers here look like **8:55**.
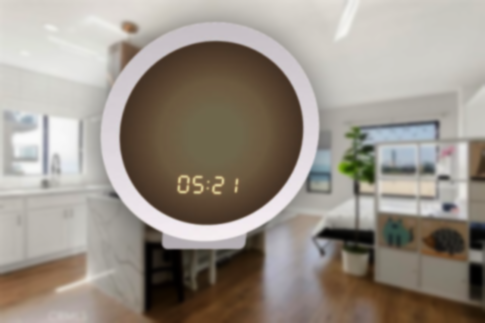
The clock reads **5:21**
